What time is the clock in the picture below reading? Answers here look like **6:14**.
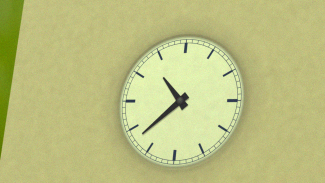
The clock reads **10:38**
